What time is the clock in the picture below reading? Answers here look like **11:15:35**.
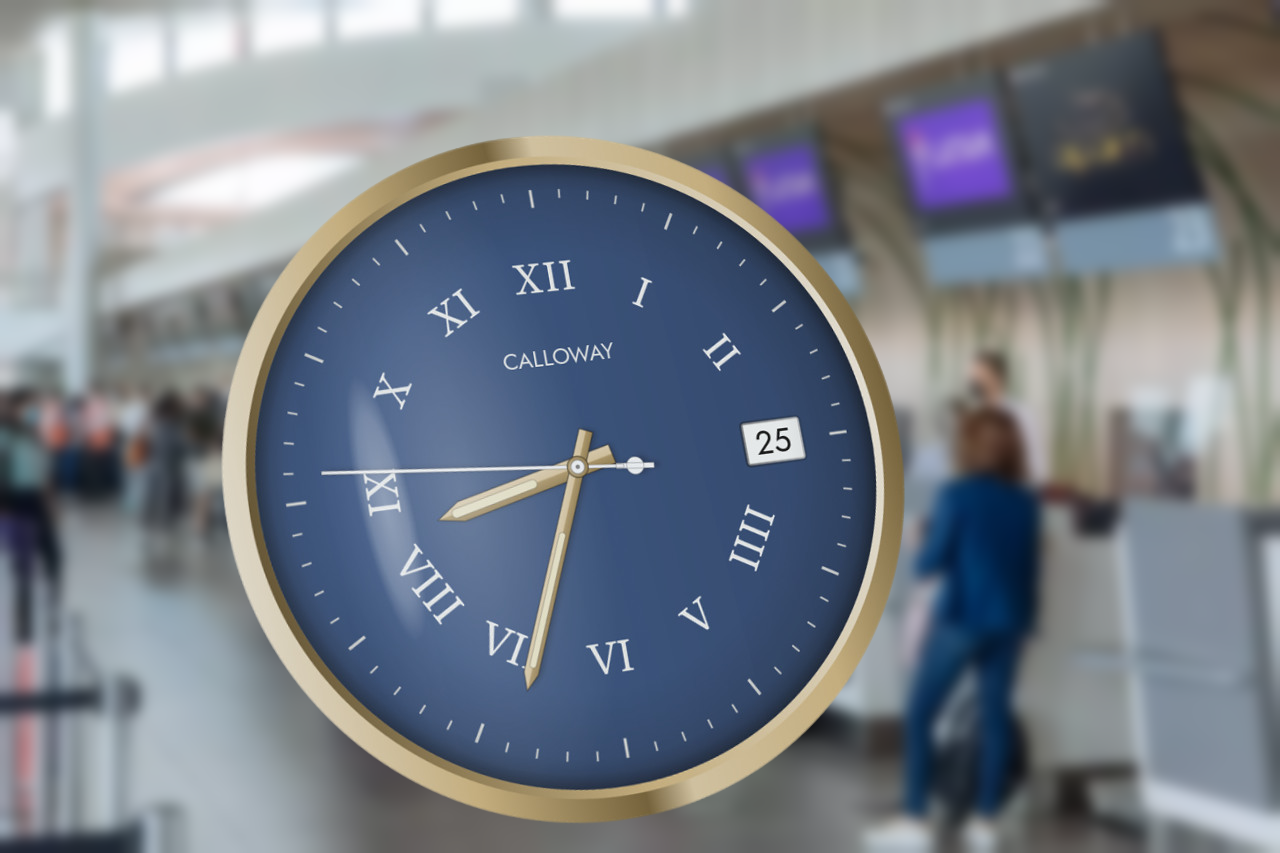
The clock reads **8:33:46**
